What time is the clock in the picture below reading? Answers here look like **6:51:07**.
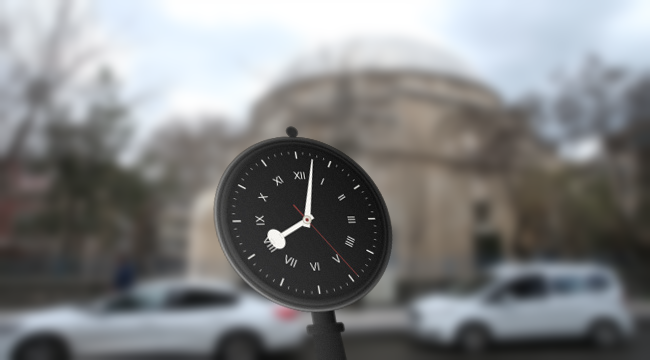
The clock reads **8:02:24**
